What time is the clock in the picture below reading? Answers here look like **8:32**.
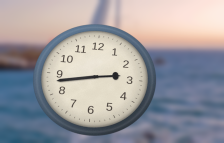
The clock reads **2:43**
